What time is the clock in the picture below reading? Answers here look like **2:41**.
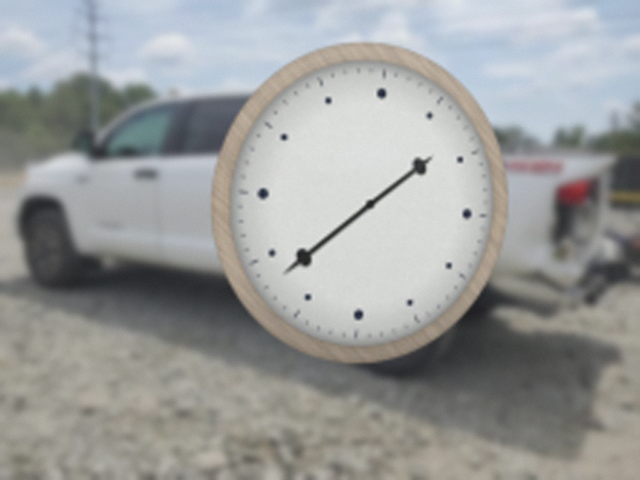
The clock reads **1:38**
